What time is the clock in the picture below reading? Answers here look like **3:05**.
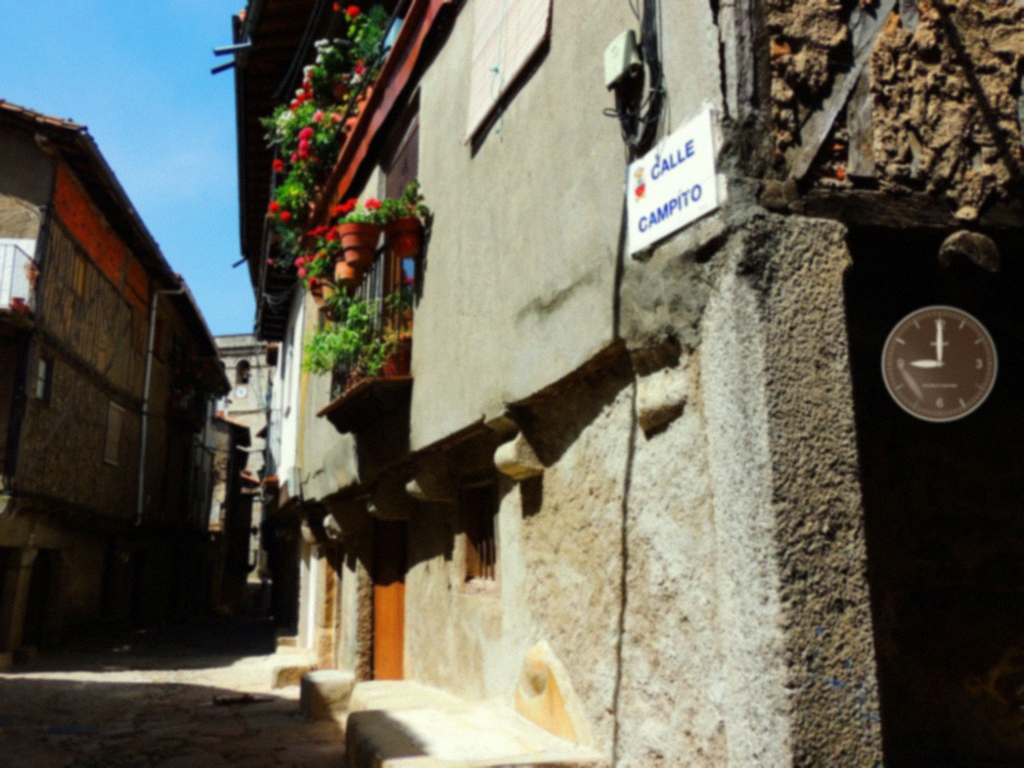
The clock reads **9:00**
